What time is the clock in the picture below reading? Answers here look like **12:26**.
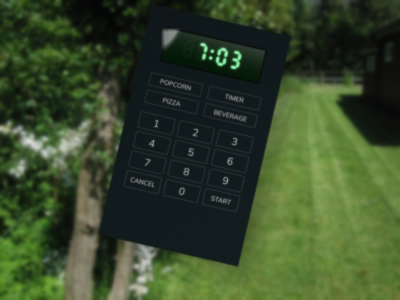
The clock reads **7:03**
